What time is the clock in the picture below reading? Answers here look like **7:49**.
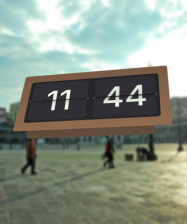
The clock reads **11:44**
